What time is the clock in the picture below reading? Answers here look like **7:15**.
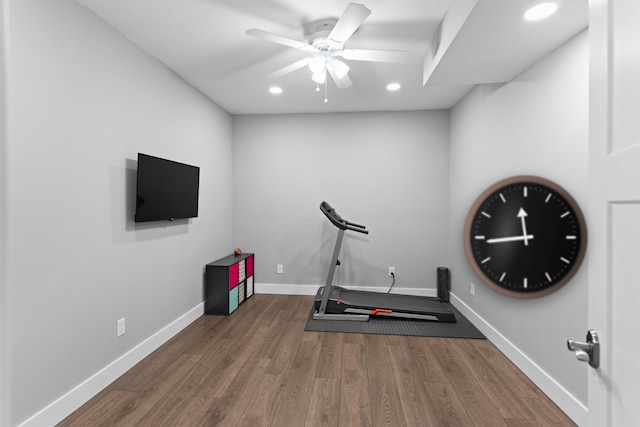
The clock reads **11:44**
